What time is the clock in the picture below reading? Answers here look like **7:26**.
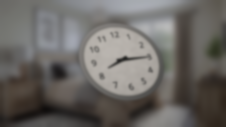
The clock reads **8:15**
